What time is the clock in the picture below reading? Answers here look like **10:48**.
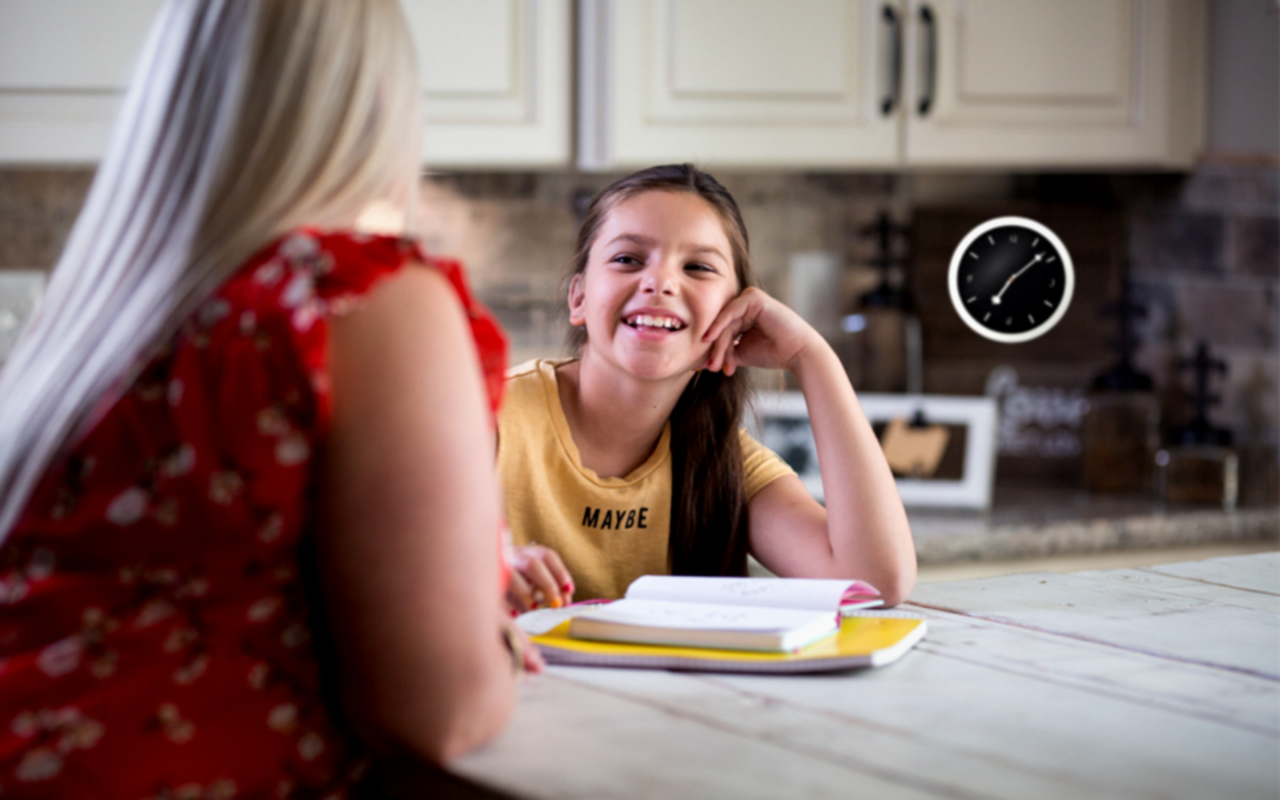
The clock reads **7:08**
